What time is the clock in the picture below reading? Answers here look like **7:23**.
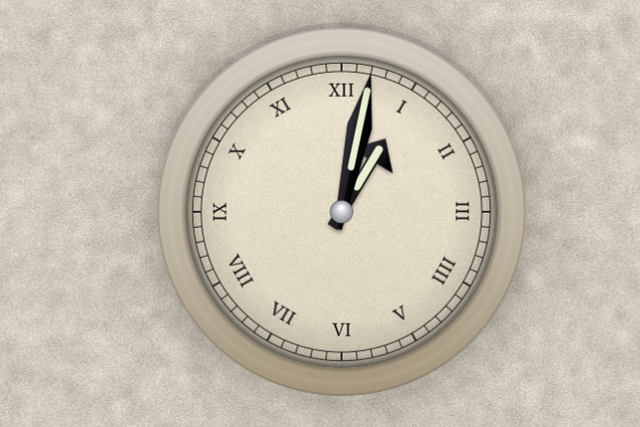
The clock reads **1:02**
